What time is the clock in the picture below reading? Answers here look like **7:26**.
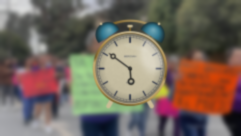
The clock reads **5:51**
